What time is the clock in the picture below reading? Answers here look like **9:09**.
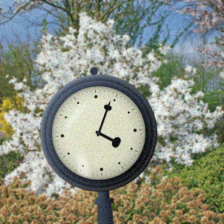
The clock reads **4:04**
